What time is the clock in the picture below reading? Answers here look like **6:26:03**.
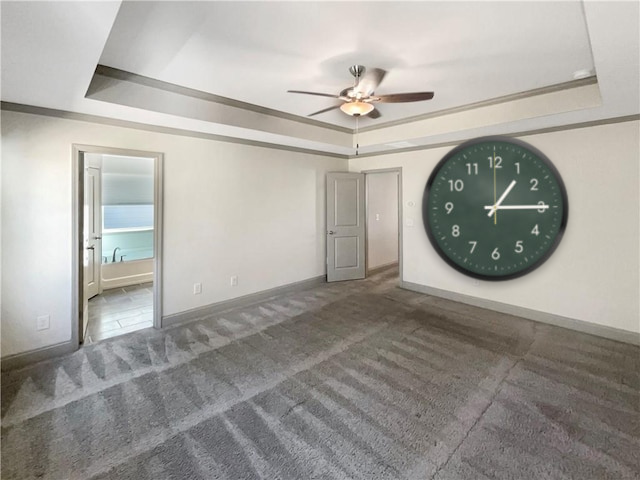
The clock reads **1:15:00**
